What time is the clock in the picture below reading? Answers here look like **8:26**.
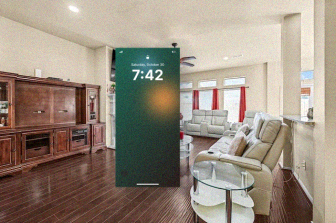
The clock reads **7:42**
